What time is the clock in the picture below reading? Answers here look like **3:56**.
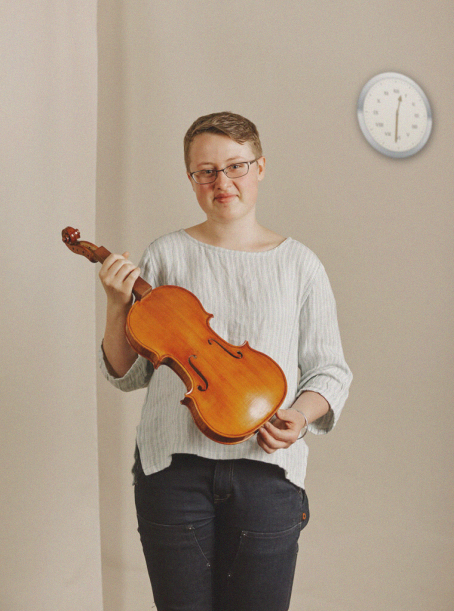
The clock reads **12:31**
